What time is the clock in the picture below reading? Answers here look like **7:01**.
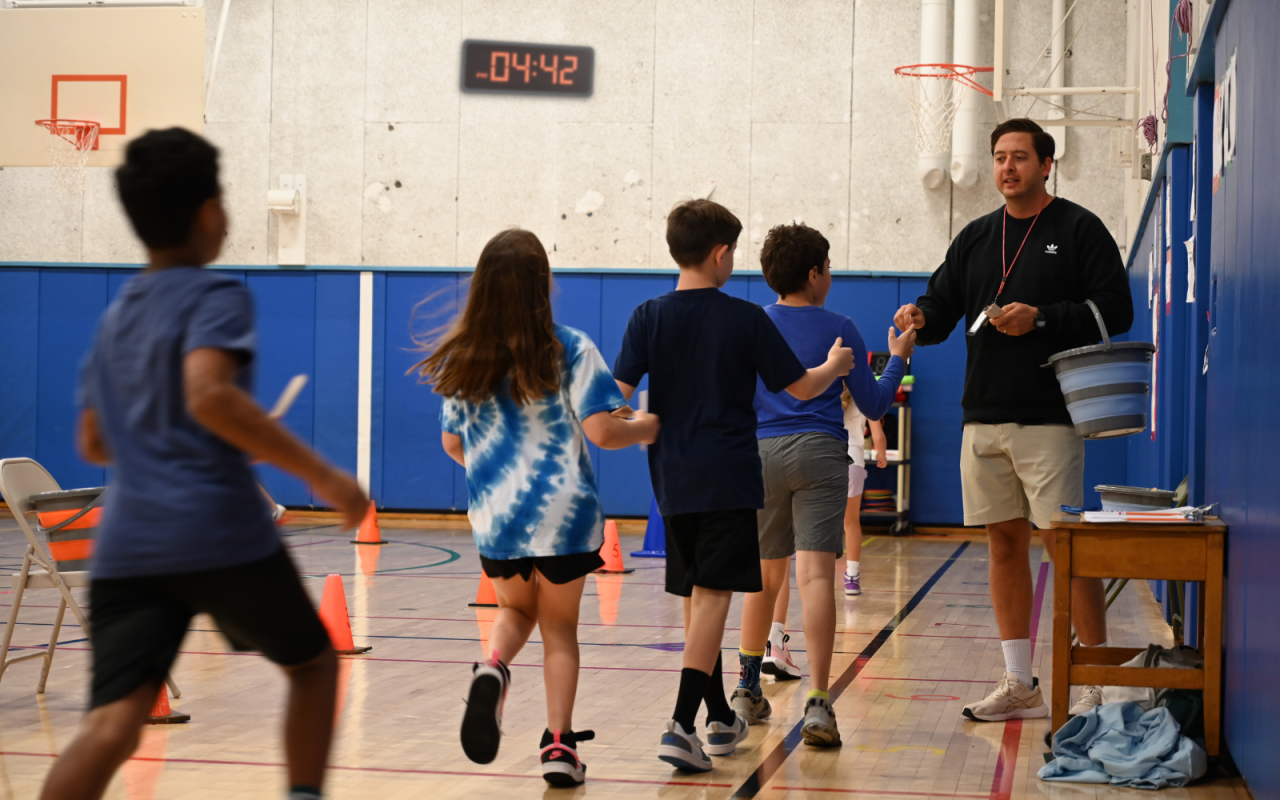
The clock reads **4:42**
